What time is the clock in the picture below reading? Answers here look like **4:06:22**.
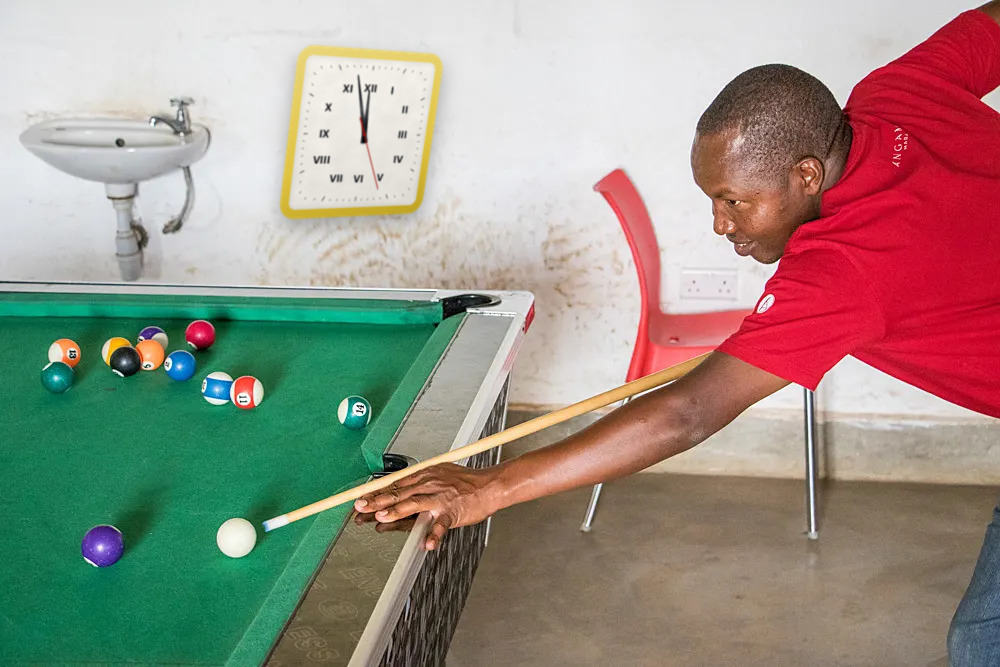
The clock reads **11:57:26**
